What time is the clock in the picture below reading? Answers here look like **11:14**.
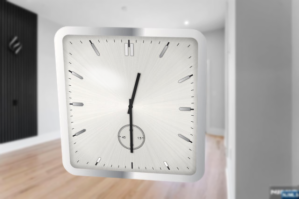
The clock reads **12:30**
